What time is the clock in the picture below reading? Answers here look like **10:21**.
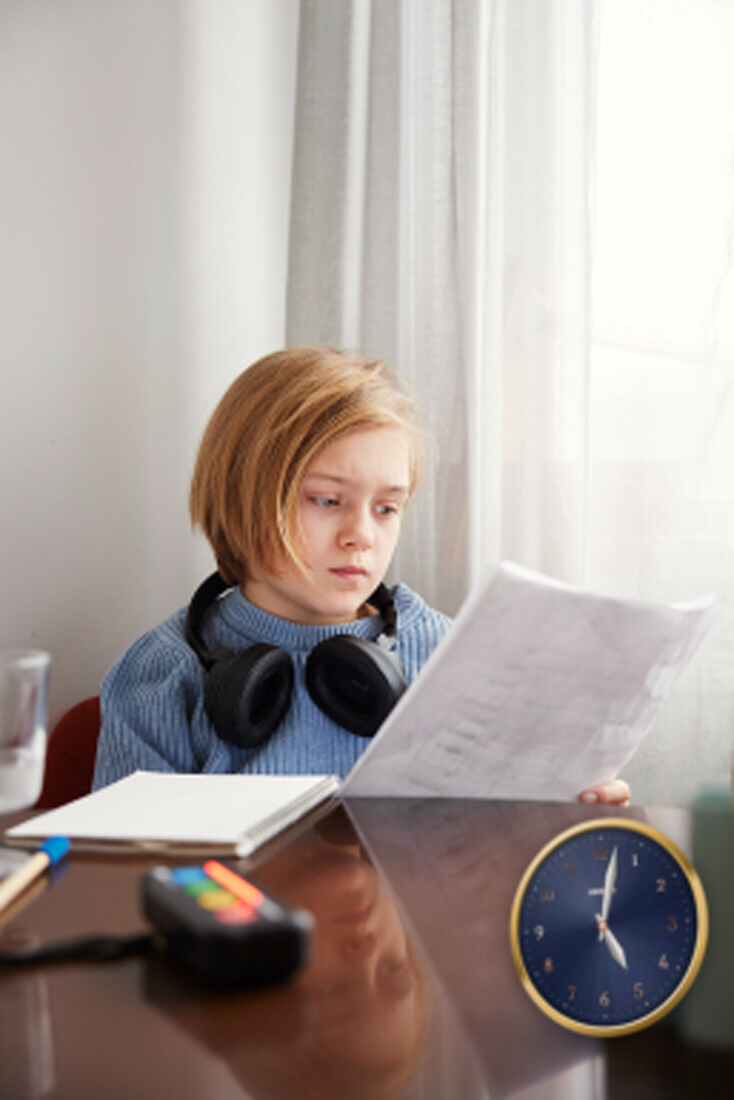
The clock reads **5:02**
